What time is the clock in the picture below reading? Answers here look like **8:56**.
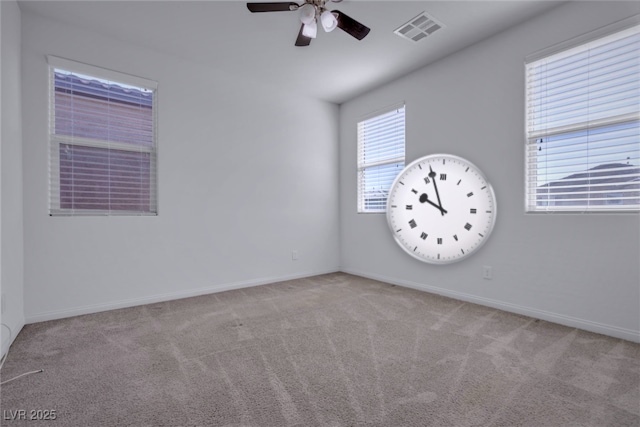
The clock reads **9:57**
